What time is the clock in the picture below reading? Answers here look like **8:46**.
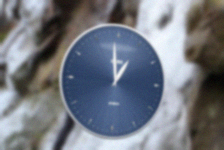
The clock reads **12:59**
